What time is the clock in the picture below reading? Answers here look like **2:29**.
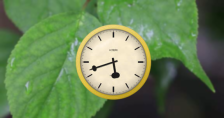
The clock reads **5:42**
